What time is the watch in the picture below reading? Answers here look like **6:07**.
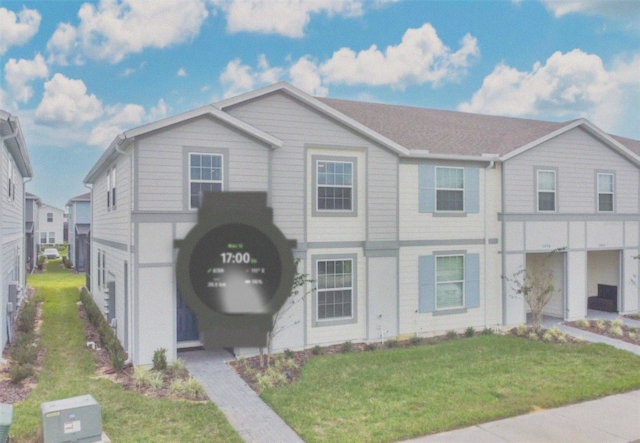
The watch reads **17:00**
